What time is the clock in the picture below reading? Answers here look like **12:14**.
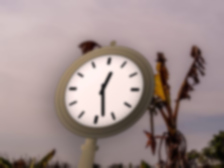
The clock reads **12:28**
